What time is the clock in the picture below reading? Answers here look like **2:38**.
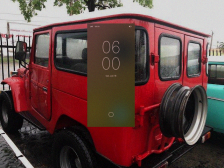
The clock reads **6:00**
